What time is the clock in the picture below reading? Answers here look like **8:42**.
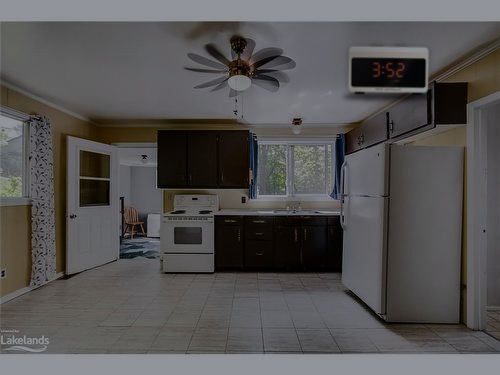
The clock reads **3:52**
